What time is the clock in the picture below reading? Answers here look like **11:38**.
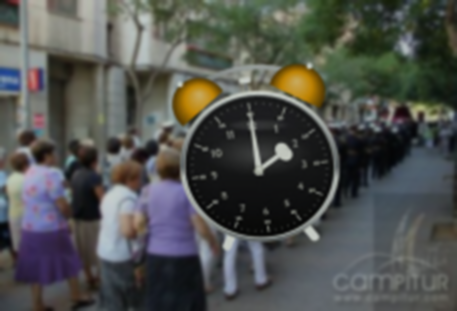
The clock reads **2:00**
